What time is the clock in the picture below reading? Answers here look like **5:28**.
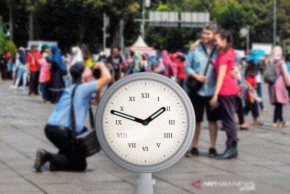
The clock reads **1:48**
